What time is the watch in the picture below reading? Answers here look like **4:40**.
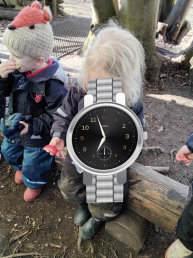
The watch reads **6:57**
